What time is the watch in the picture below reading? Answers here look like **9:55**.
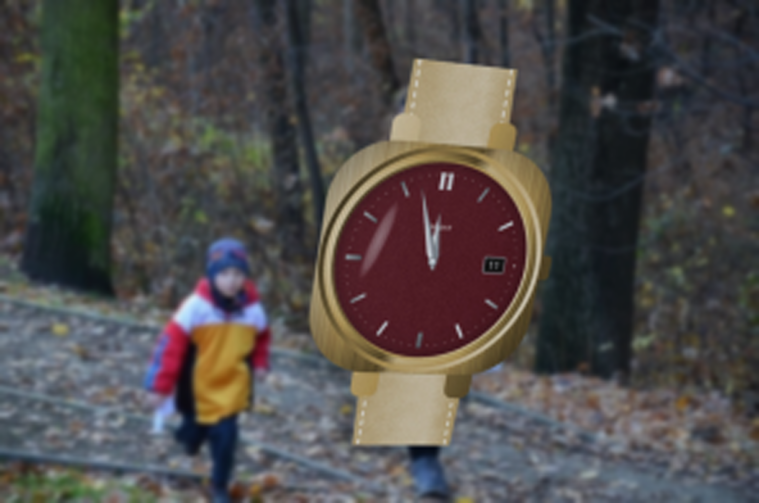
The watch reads **11:57**
